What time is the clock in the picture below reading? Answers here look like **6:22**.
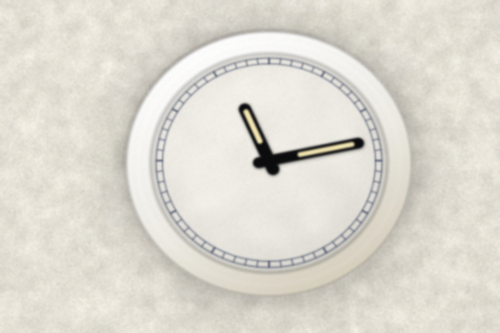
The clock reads **11:13**
